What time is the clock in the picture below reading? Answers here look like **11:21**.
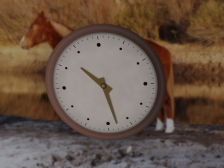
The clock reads **10:28**
